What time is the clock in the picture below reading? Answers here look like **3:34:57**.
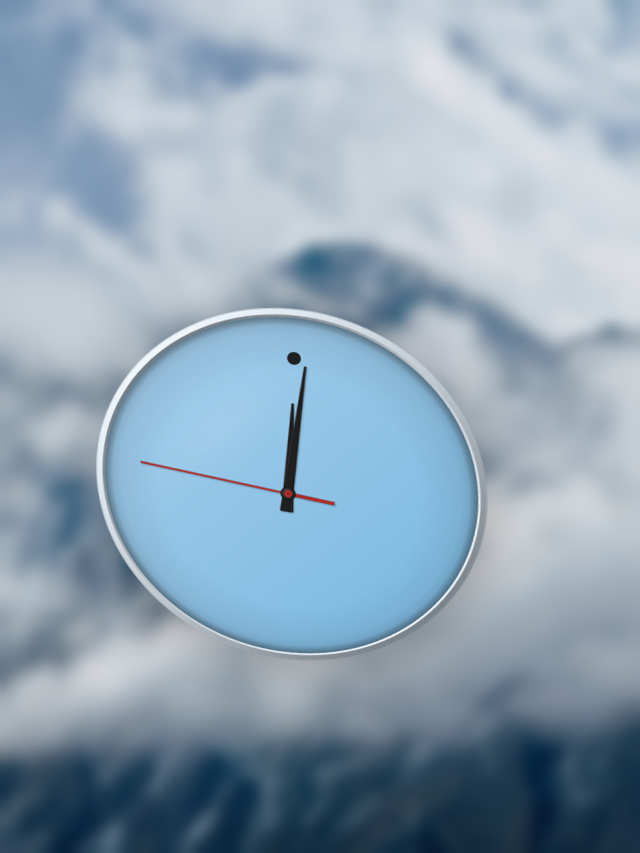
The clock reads **12:00:46**
